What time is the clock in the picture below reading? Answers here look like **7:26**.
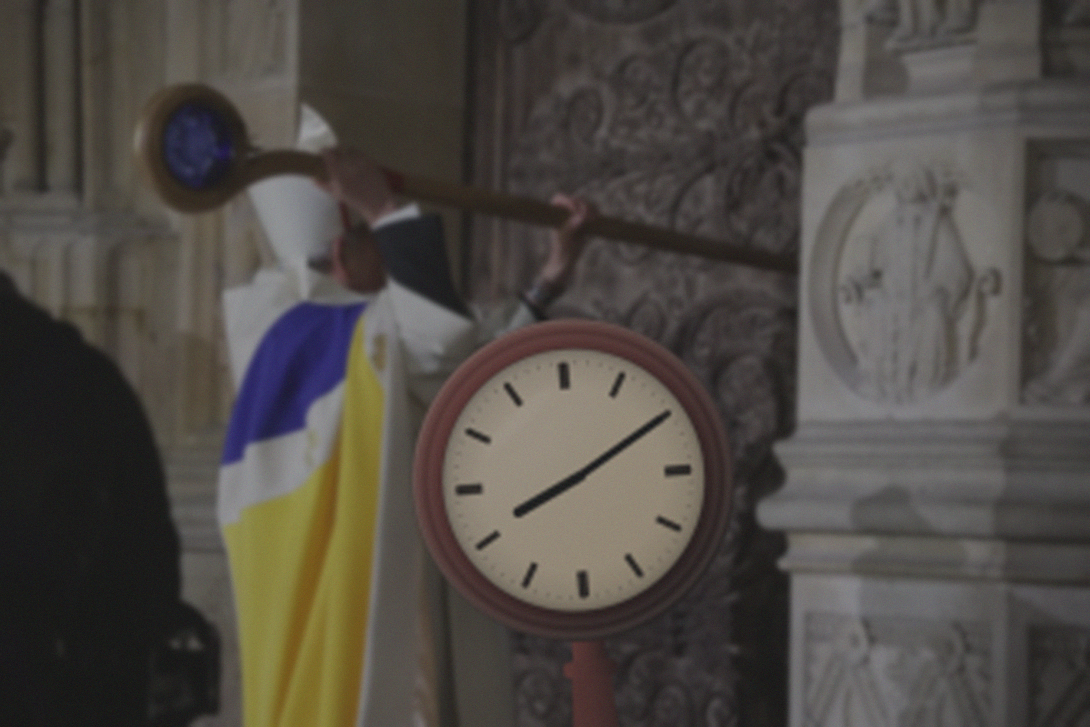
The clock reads **8:10**
